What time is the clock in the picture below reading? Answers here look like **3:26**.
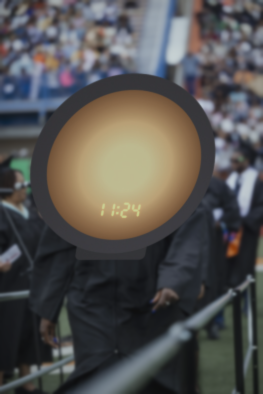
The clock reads **11:24**
